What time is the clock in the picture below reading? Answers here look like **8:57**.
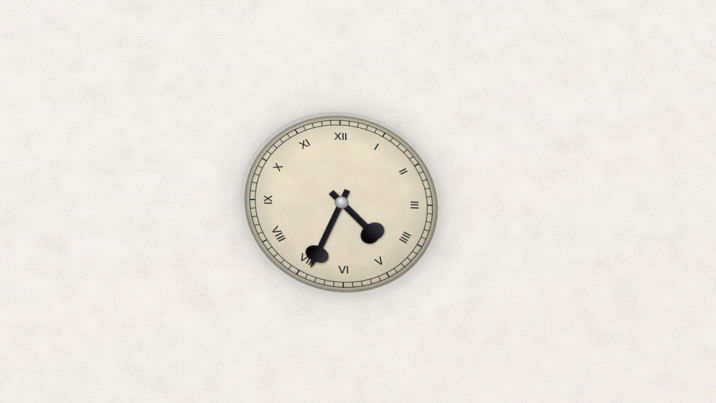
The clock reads **4:34**
